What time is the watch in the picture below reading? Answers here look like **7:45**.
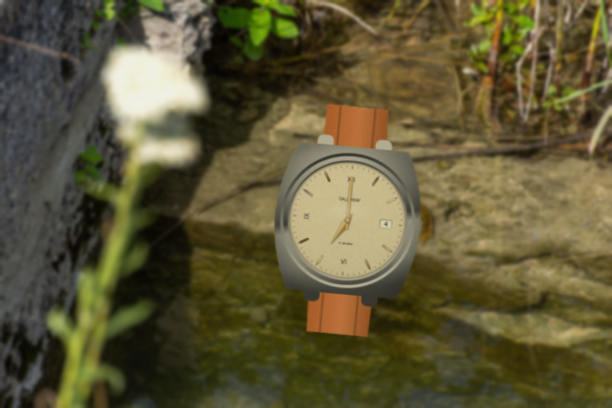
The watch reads **7:00**
